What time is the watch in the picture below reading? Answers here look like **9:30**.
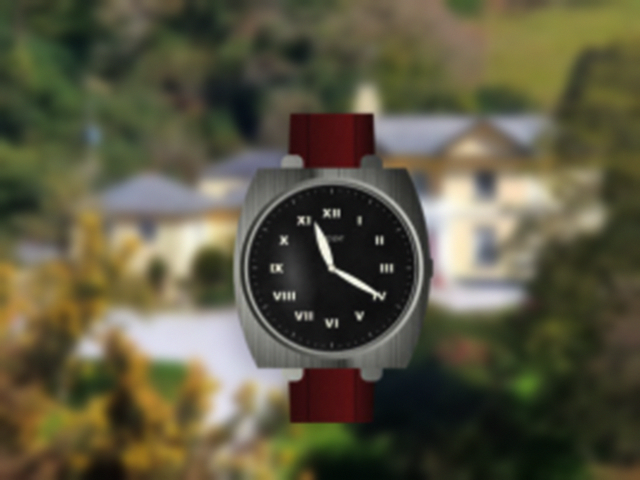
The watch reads **11:20**
